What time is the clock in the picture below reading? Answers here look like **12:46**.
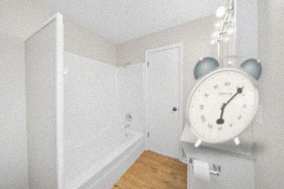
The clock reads **6:07**
